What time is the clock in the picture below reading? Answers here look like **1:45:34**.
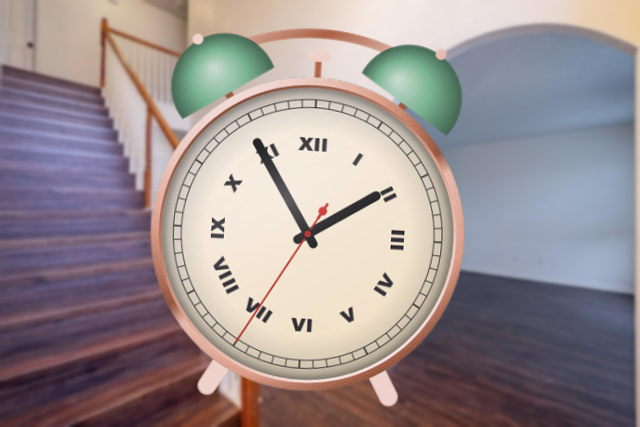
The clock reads **1:54:35**
